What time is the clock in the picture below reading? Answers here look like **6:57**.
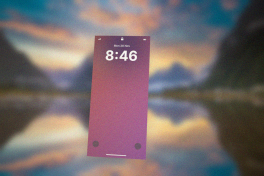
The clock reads **8:46**
